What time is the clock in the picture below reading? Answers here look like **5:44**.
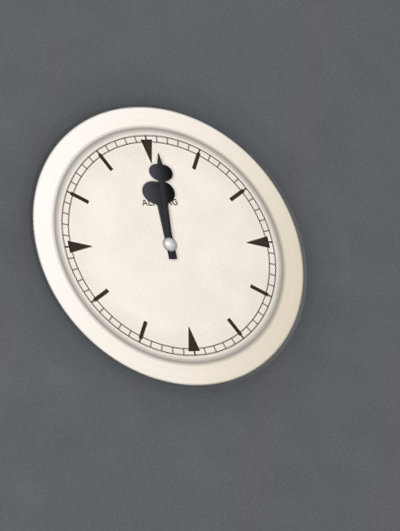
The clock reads **12:01**
